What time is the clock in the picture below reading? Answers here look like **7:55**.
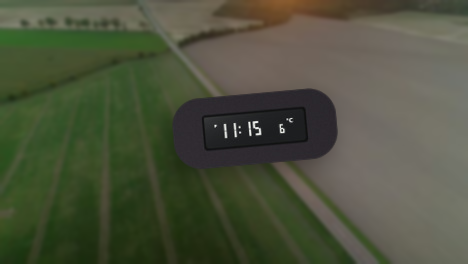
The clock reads **11:15**
